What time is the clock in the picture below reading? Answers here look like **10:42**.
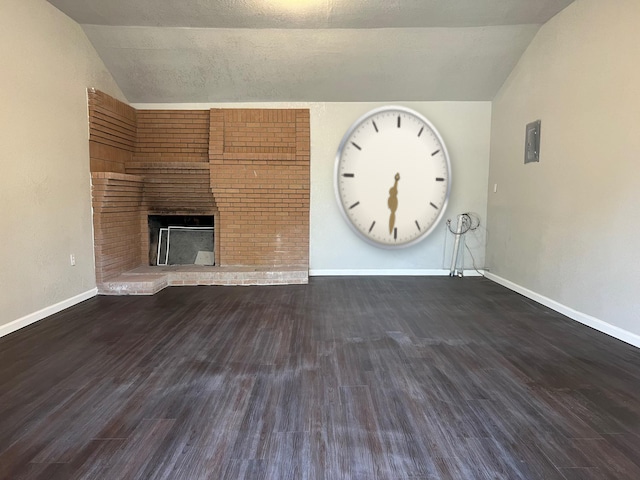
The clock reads **6:31**
